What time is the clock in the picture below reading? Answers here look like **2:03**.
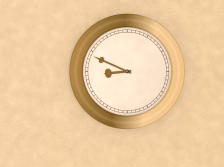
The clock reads **8:49**
